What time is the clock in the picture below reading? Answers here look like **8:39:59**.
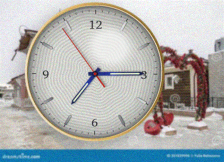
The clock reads **7:14:54**
